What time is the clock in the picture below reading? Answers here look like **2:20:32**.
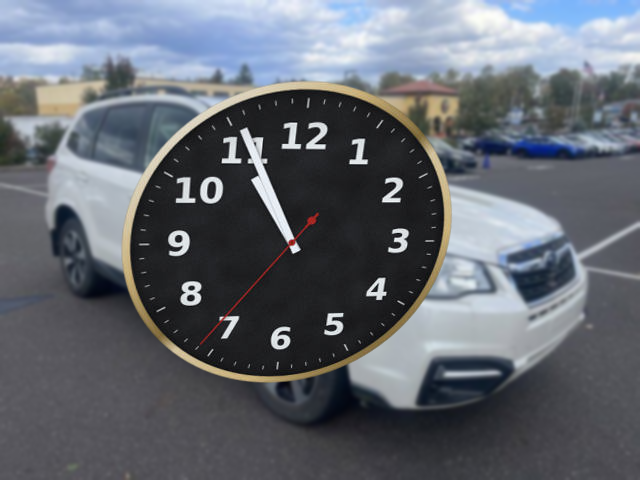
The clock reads **10:55:36**
